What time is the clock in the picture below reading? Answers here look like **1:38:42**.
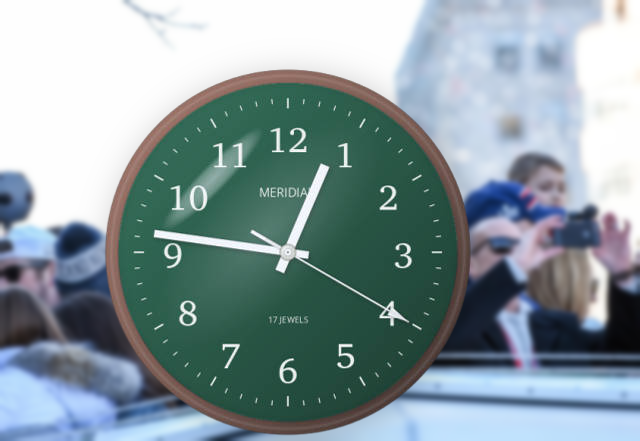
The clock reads **12:46:20**
